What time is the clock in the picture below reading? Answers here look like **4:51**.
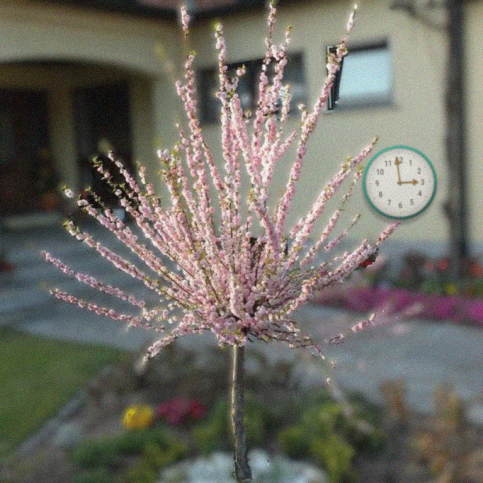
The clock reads **2:59**
